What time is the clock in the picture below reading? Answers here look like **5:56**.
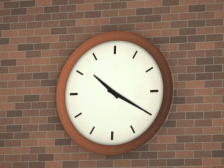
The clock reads **10:20**
